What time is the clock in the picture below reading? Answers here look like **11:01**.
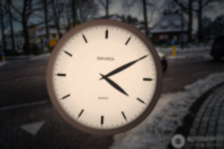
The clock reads **4:10**
